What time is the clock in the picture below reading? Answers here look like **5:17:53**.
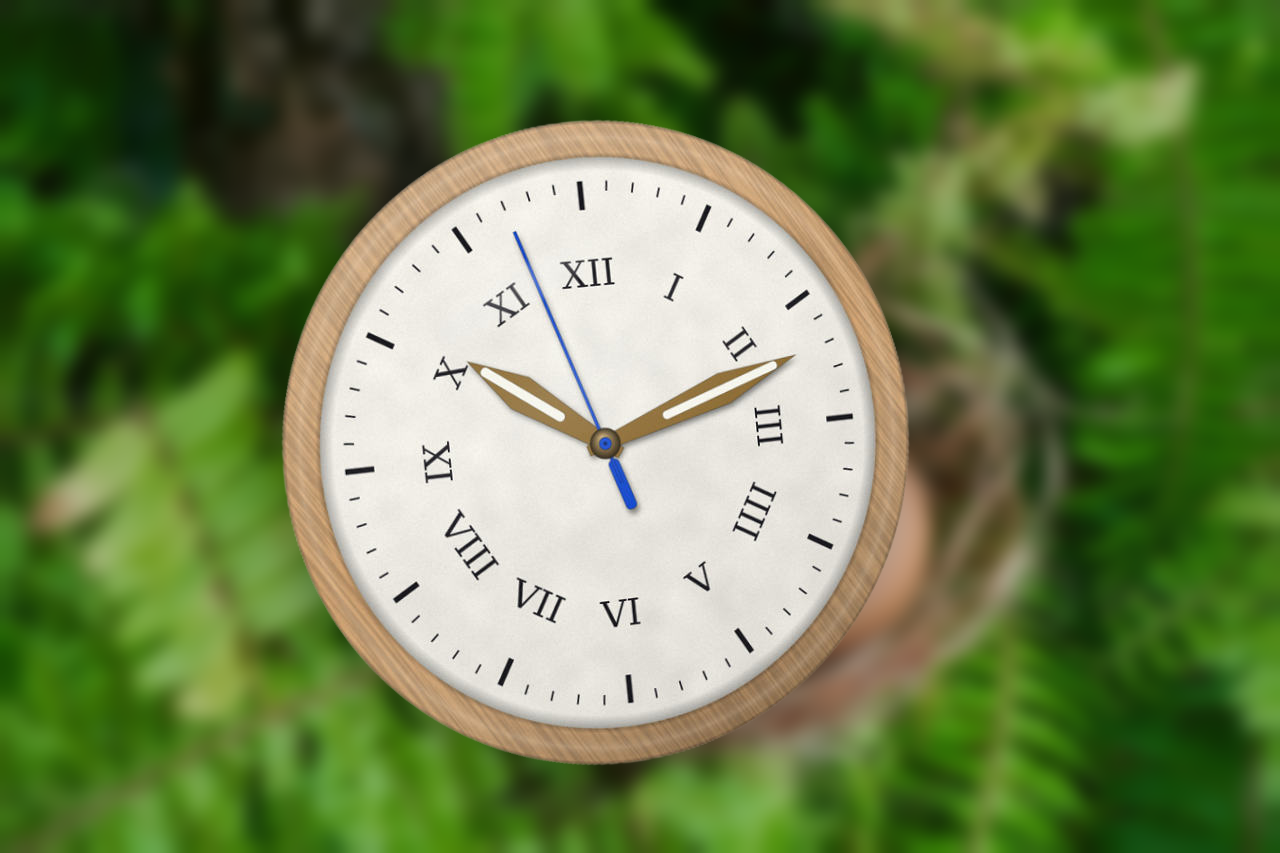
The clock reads **10:11:57**
